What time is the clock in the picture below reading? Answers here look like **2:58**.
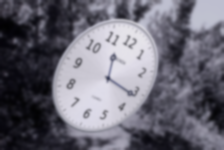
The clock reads **11:16**
